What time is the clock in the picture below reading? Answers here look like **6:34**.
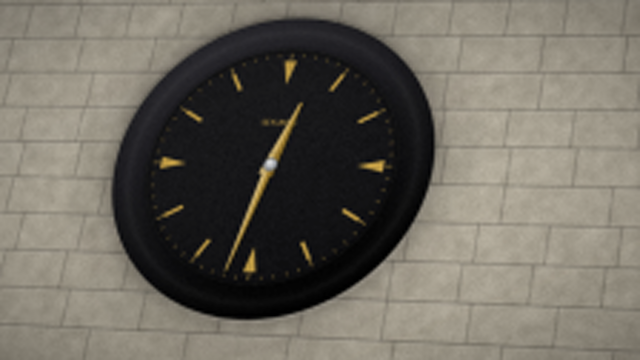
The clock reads **12:32**
